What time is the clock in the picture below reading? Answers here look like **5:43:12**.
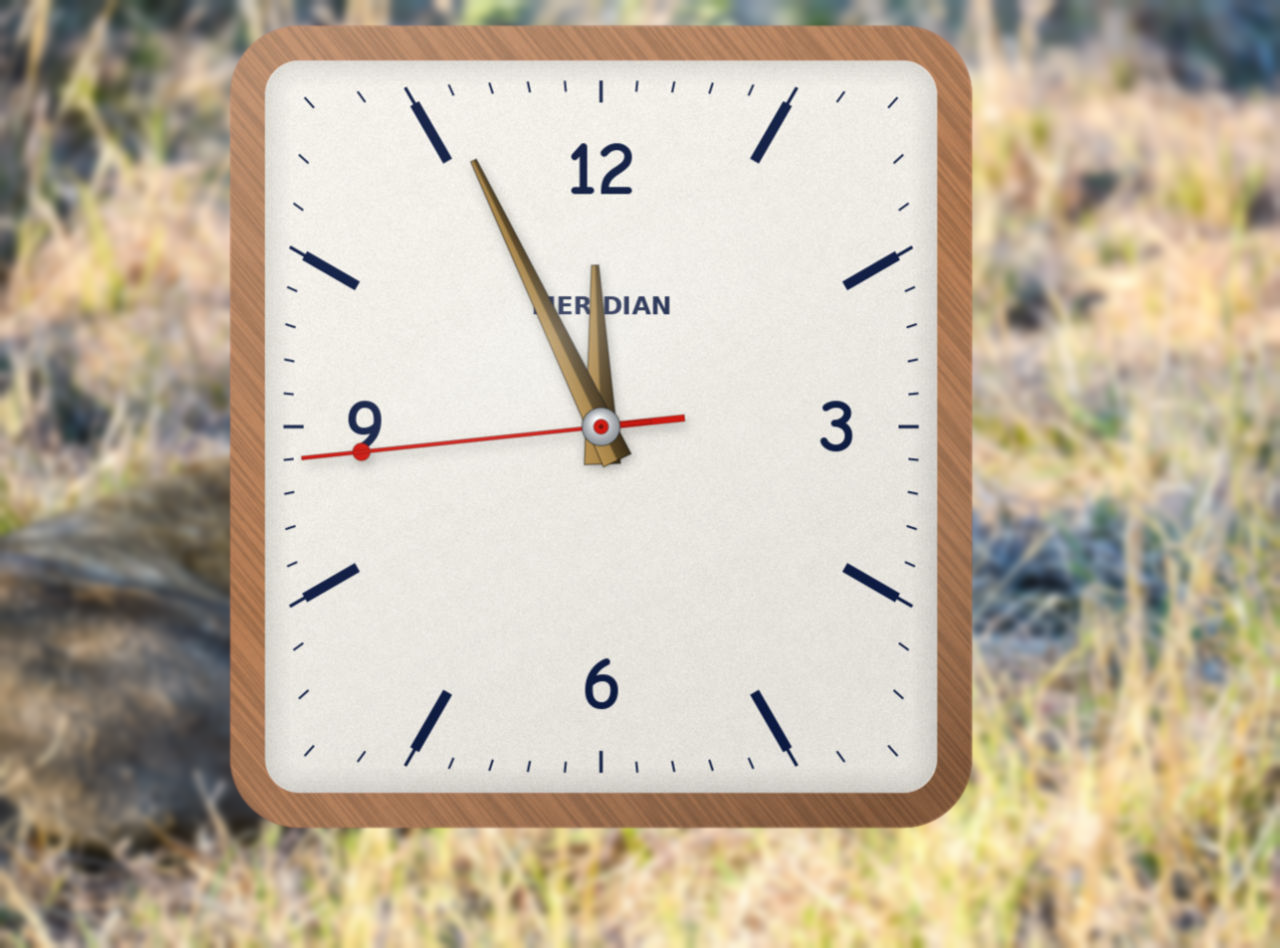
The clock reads **11:55:44**
